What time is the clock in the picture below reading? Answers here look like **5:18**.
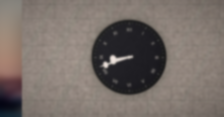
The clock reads **8:42**
